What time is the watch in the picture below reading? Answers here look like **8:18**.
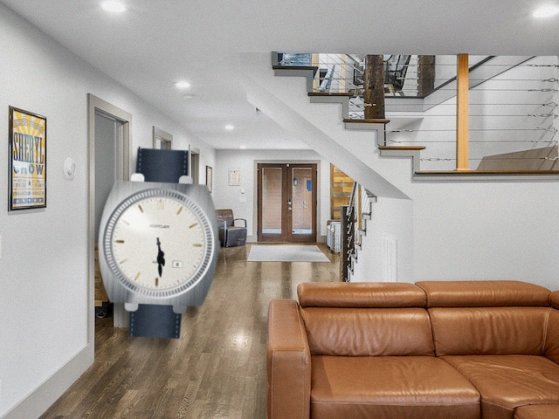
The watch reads **5:29**
